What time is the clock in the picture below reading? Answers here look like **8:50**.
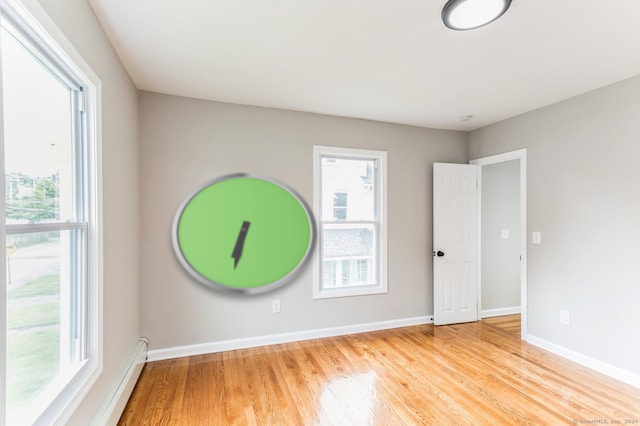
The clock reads **6:32**
